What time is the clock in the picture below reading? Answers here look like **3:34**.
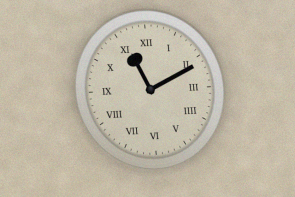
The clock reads **11:11**
